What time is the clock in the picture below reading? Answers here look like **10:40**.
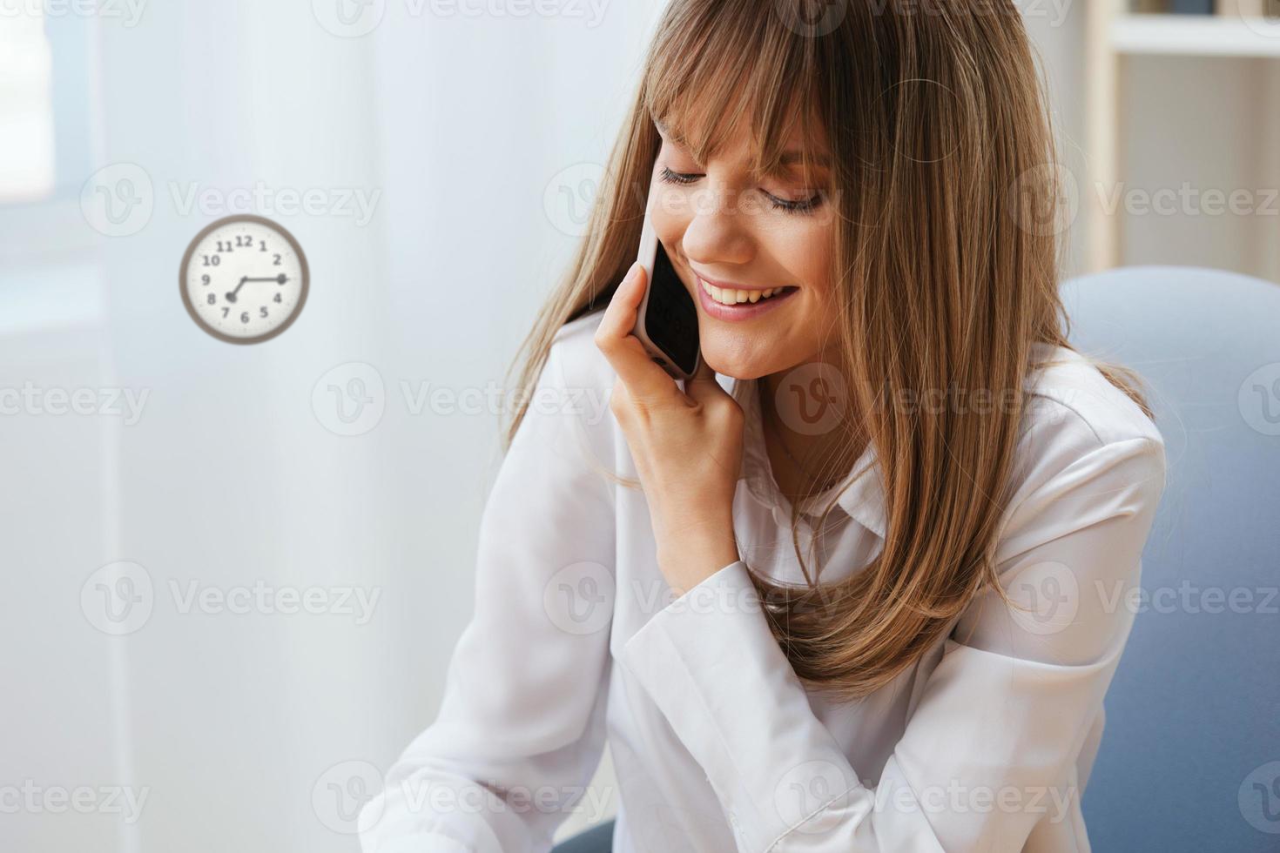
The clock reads **7:15**
